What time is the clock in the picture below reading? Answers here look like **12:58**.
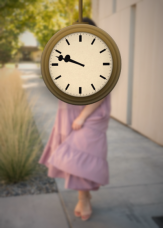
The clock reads **9:48**
